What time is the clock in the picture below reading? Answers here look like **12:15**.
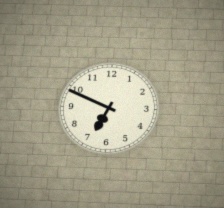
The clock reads **6:49**
